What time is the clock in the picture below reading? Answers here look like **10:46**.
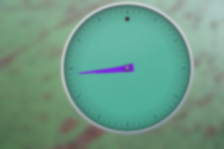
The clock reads **8:44**
